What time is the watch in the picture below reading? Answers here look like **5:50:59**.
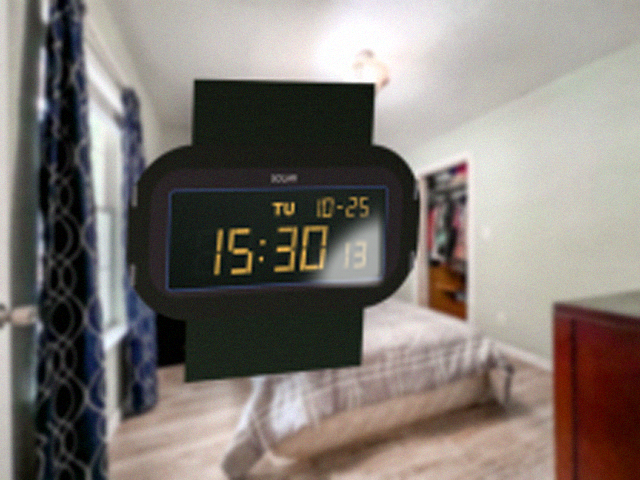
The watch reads **15:30:13**
